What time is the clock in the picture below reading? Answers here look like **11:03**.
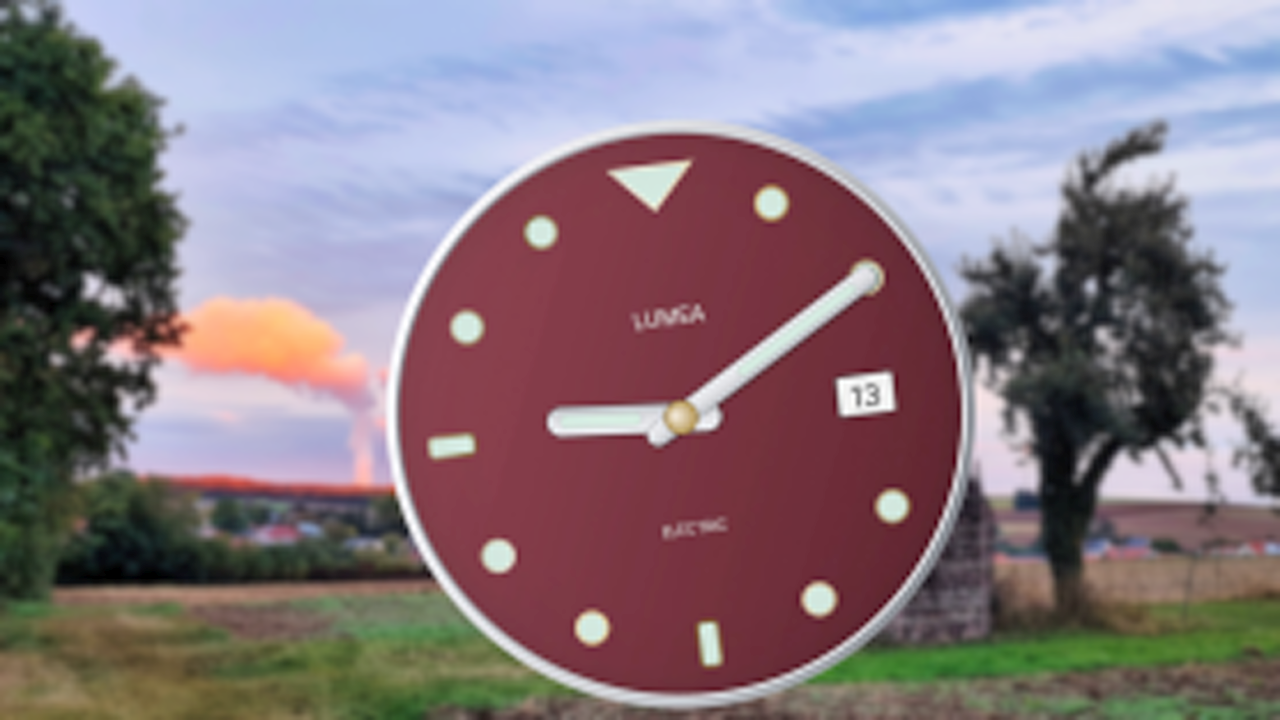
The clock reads **9:10**
